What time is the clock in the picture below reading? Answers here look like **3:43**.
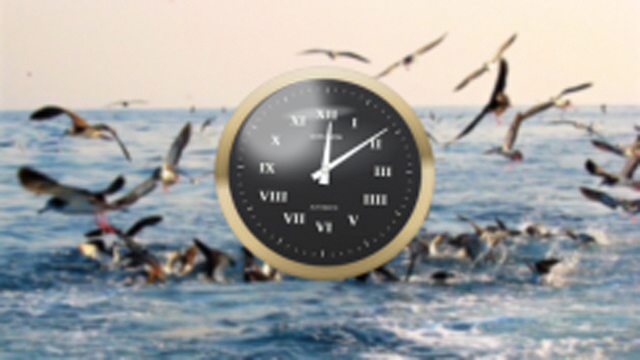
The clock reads **12:09**
